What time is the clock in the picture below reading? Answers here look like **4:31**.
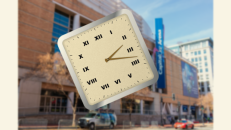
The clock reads **2:18**
